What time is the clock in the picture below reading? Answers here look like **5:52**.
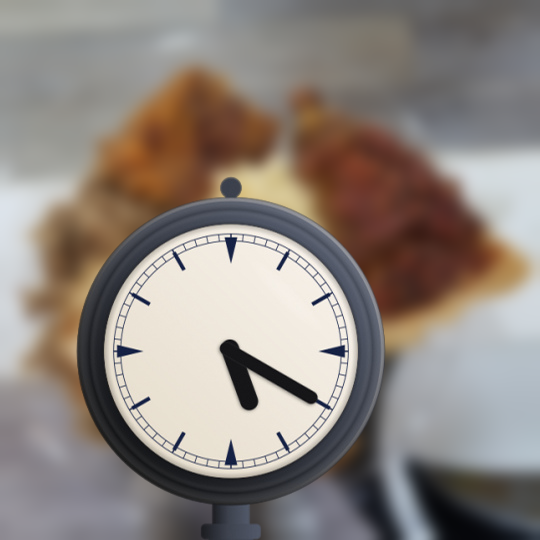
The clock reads **5:20**
